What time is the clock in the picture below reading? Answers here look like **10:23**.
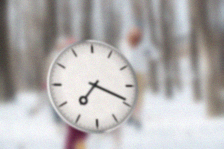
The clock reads **7:19**
